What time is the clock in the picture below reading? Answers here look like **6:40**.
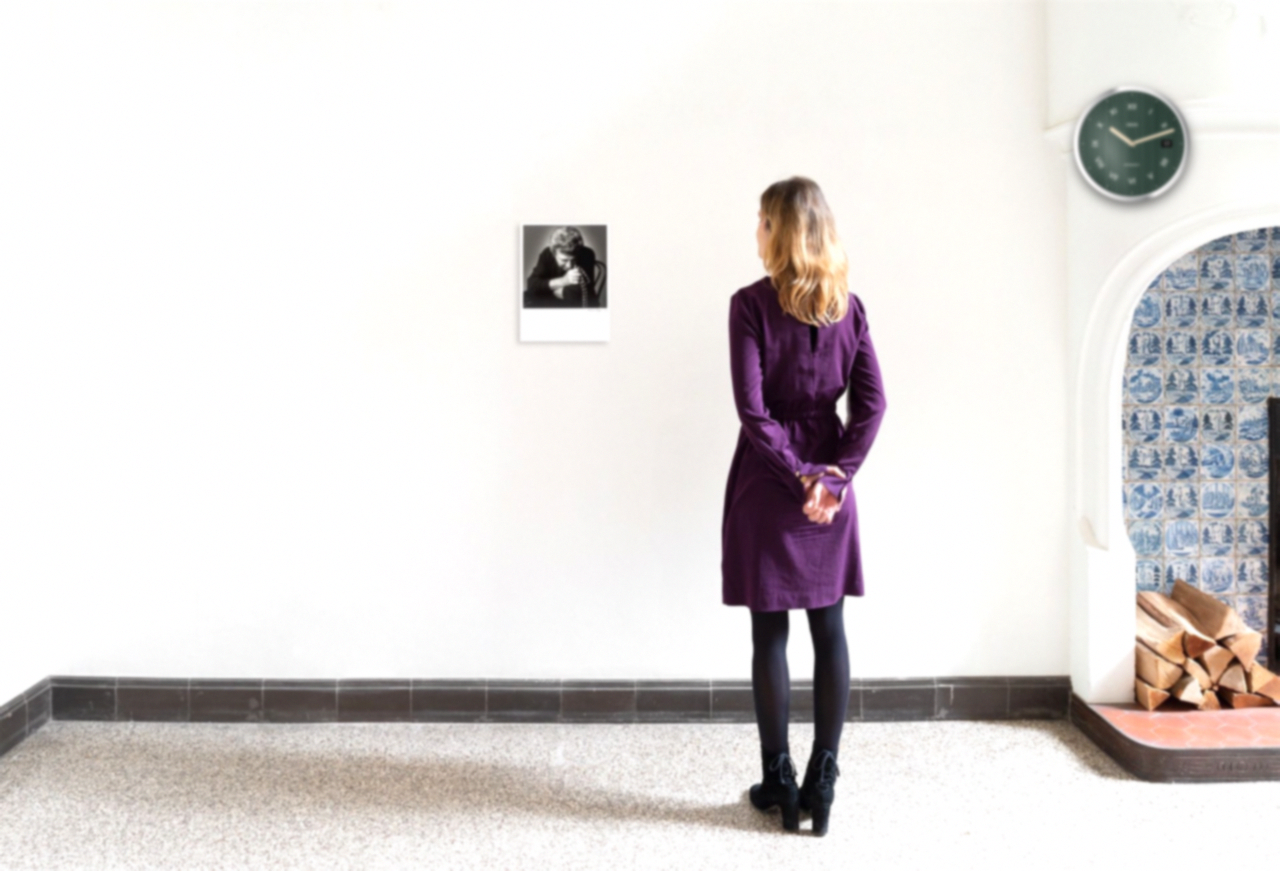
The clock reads **10:12**
